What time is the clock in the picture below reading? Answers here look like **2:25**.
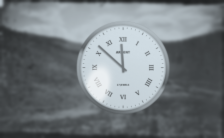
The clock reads **11:52**
